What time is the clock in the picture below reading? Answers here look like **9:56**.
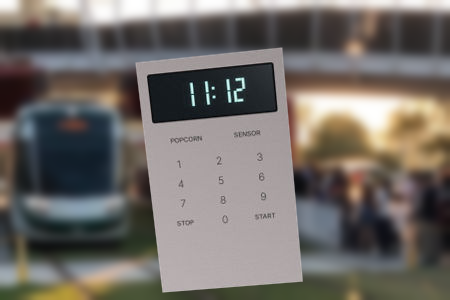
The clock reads **11:12**
